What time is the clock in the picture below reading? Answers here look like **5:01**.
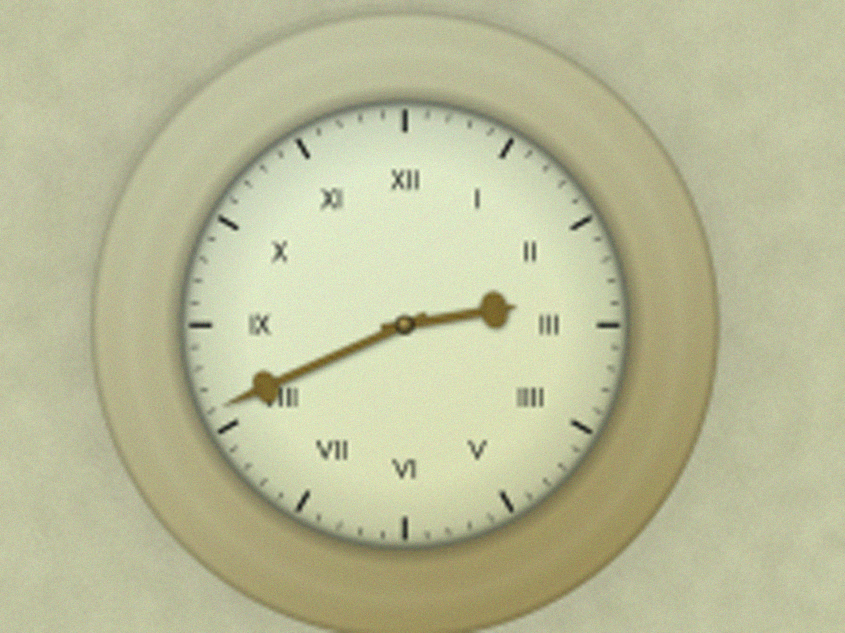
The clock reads **2:41**
